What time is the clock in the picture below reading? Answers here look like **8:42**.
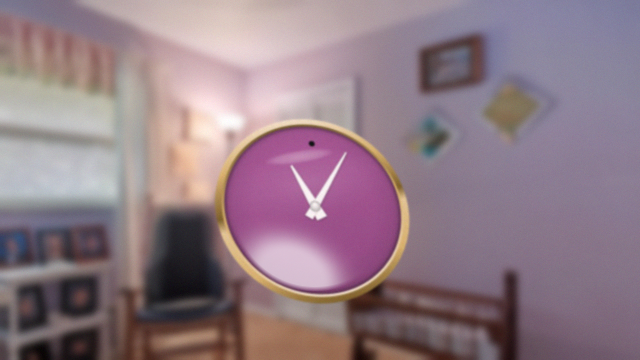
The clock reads **11:05**
